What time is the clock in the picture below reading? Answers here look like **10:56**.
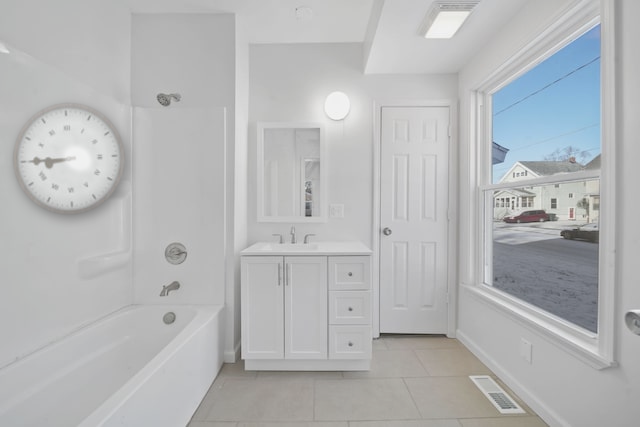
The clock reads **8:45**
